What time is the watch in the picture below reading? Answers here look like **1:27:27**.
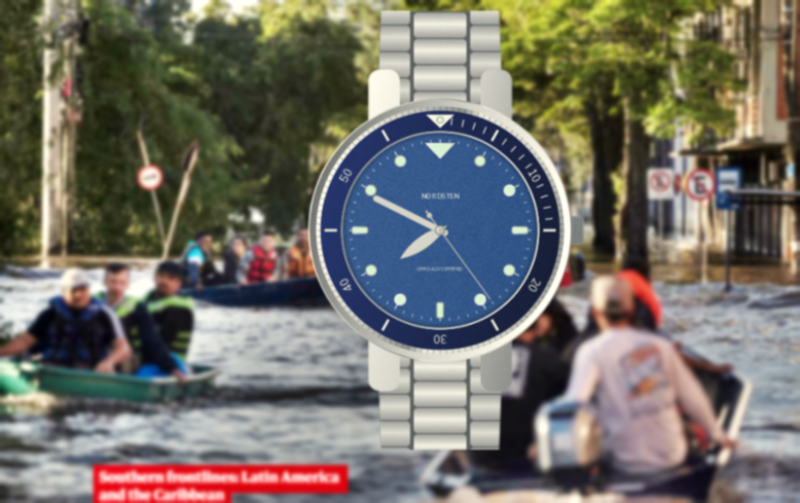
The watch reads **7:49:24**
